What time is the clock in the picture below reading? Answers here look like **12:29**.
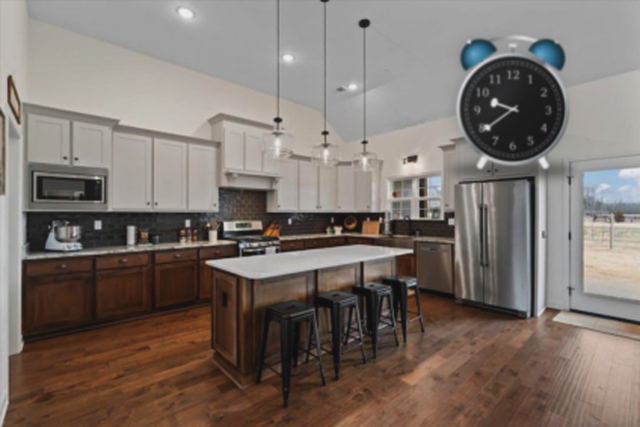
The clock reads **9:39**
